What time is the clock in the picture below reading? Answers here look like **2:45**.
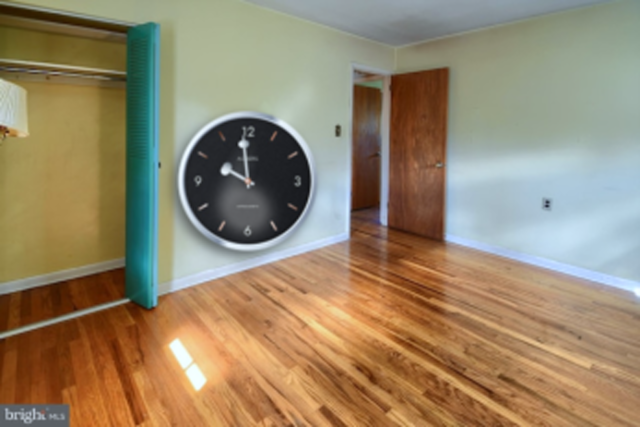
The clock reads **9:59**
